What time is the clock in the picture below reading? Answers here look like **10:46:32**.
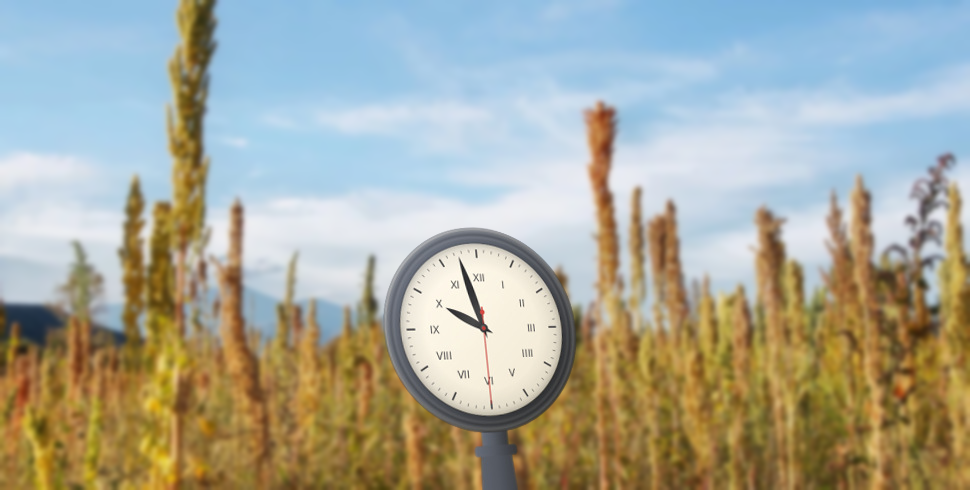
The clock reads **9:57:30**
